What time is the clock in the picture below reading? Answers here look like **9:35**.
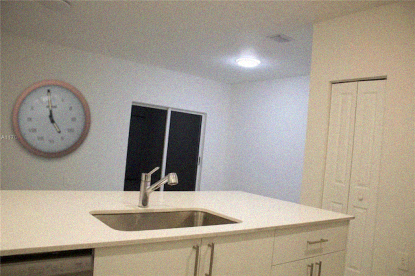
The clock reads **4:59**
